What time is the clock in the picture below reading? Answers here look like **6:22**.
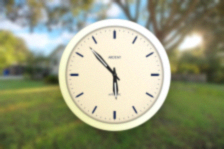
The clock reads **5:53**
